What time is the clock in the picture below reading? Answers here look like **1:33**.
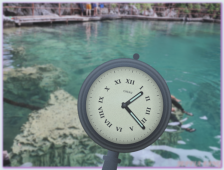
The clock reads **1:21**
